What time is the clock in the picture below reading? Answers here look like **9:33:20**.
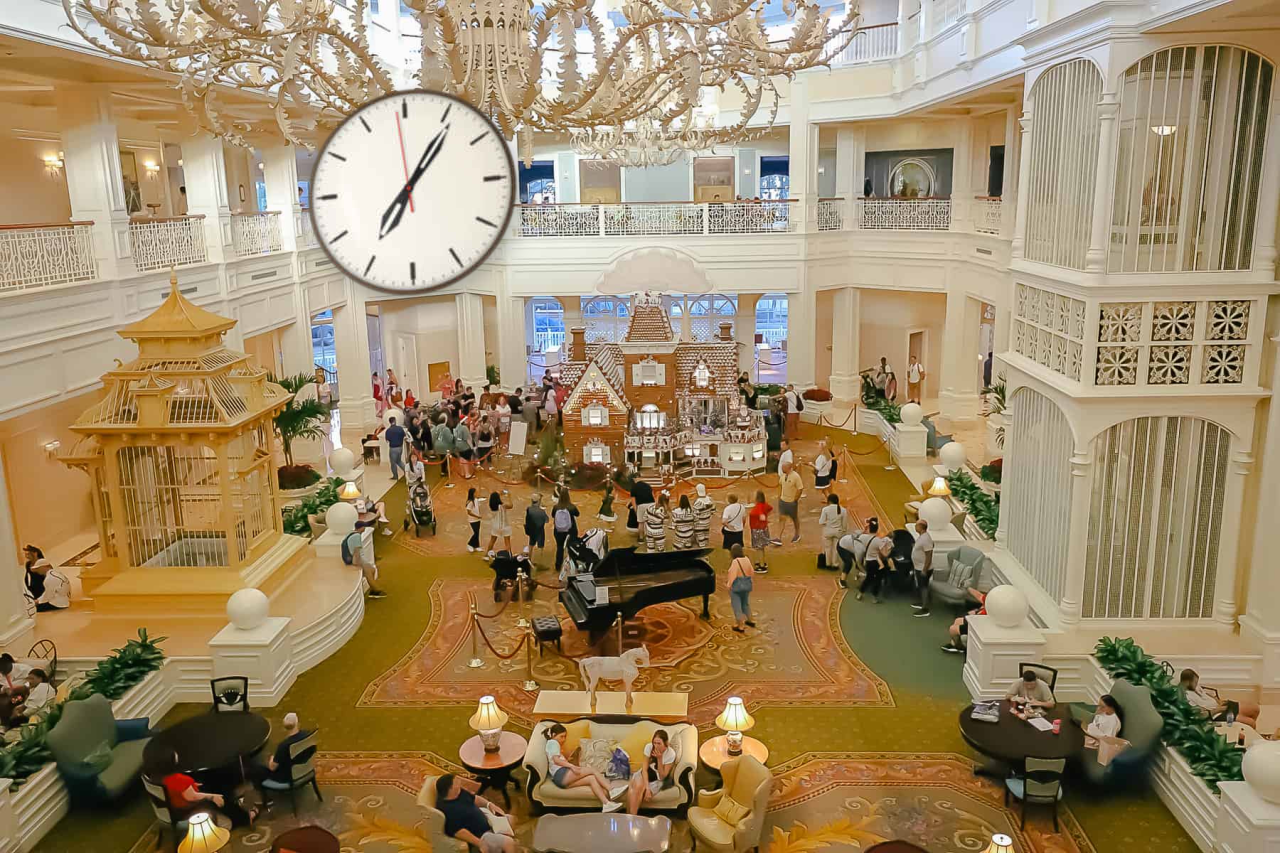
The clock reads **7:05:59**
